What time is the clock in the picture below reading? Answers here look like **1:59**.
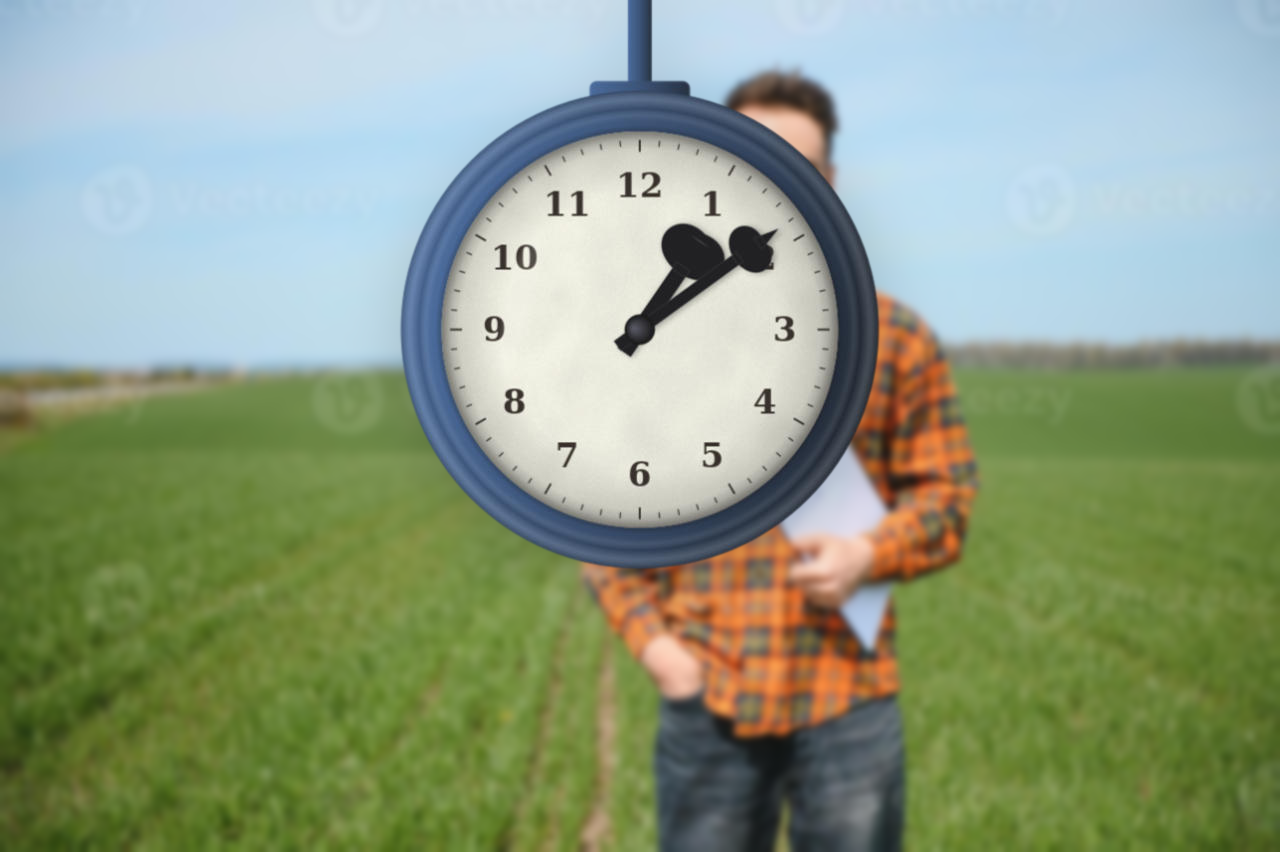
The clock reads **1:09**
